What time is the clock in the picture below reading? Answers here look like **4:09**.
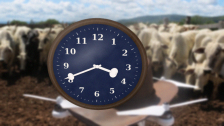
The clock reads **3:41**
